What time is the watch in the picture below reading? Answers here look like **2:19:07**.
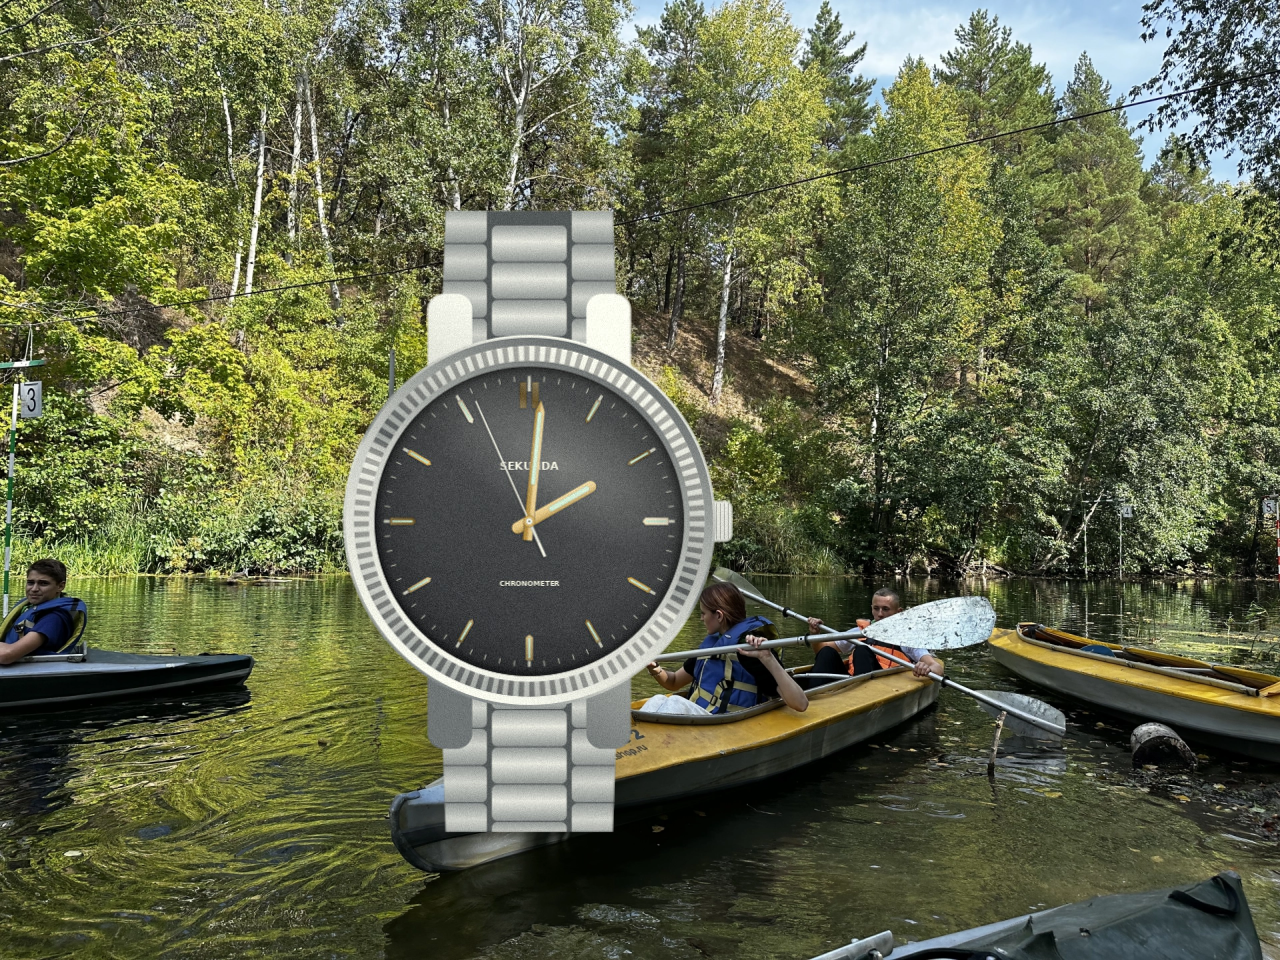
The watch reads **2:00:56**
